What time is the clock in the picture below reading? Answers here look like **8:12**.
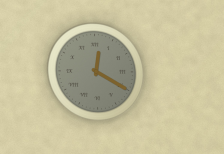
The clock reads **12:20**
